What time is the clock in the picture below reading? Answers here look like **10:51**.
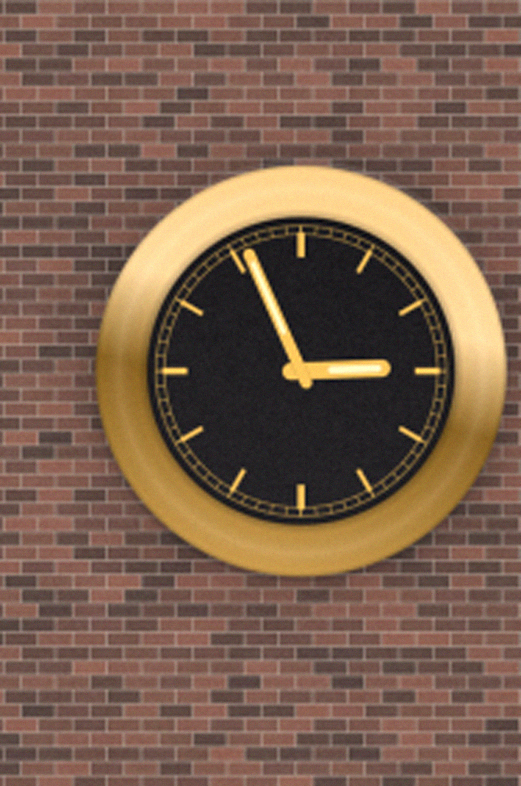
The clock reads **2:56**
